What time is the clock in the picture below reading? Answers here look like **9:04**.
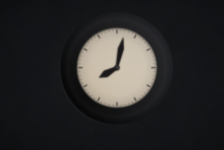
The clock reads **8:02**
